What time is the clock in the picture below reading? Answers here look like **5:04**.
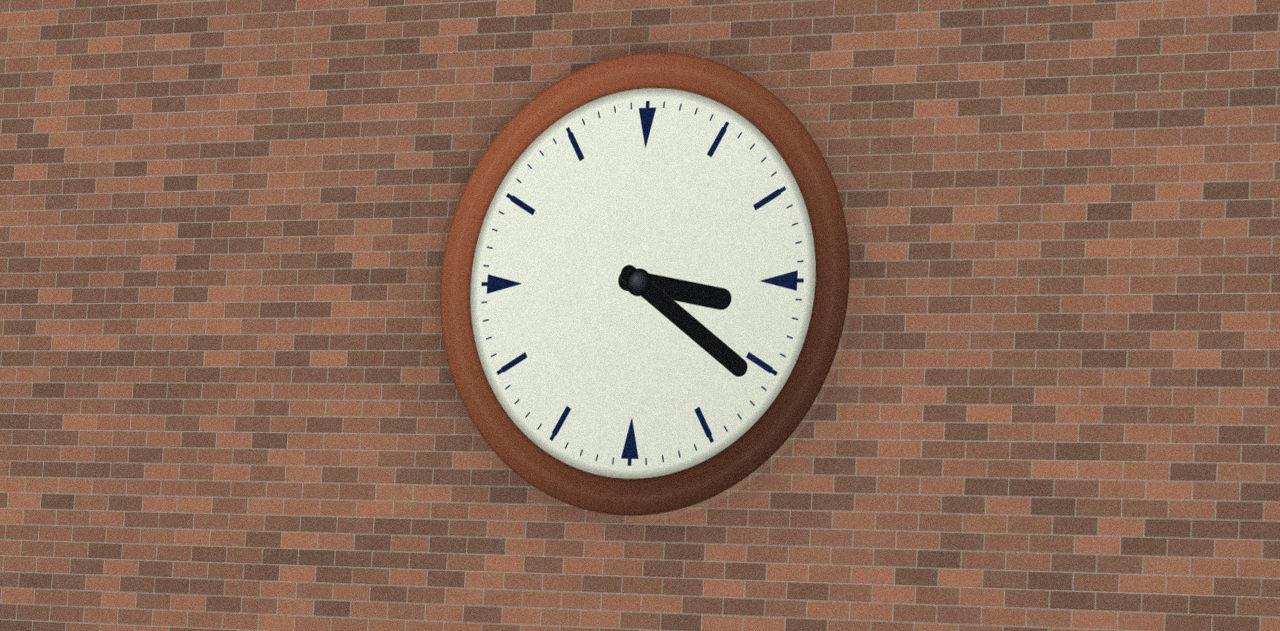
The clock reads **3:21**
